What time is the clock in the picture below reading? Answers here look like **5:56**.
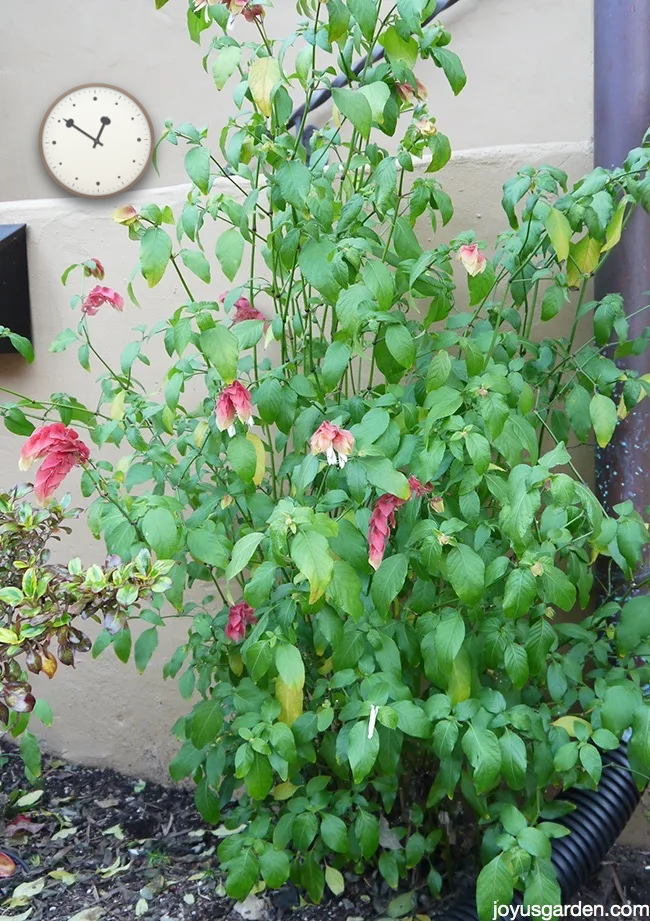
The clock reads **12:51**
